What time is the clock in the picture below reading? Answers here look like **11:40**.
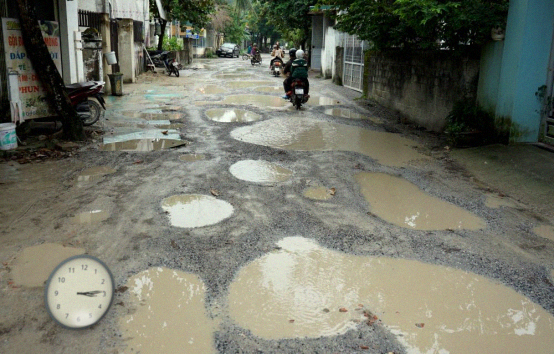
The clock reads **3:14**
